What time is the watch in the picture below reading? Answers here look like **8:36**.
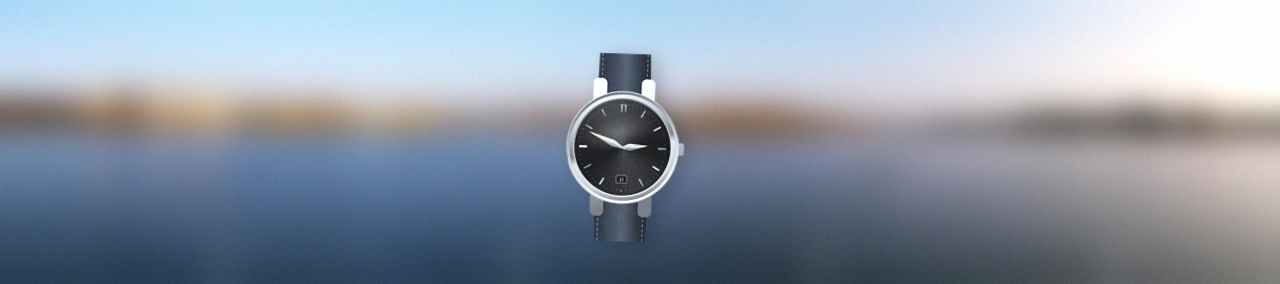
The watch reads **2:49**
